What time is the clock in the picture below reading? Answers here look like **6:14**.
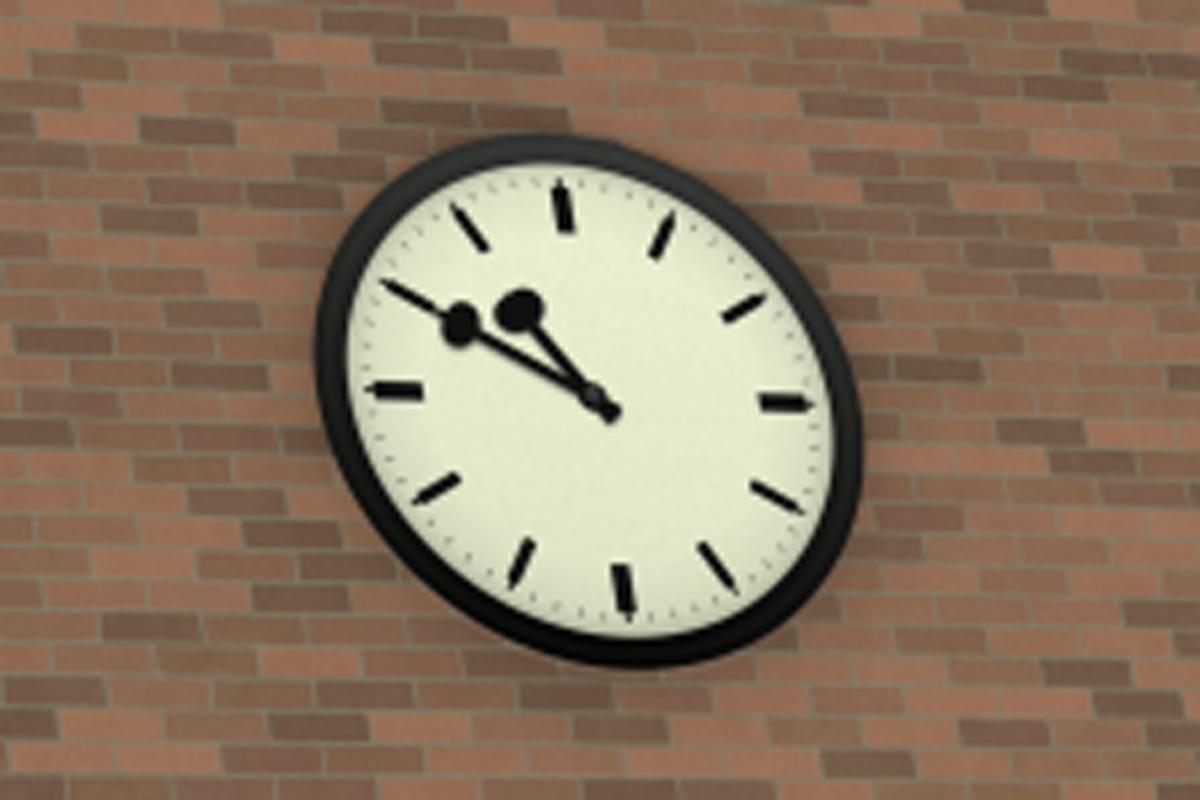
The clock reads **10:50**
